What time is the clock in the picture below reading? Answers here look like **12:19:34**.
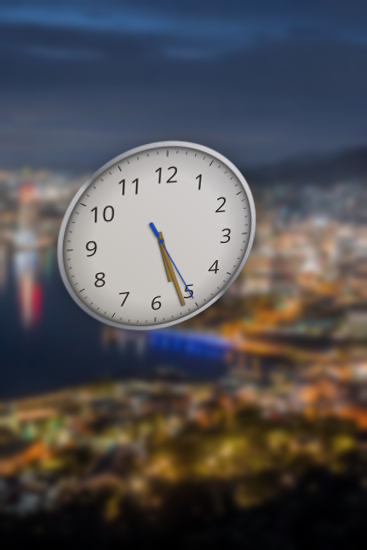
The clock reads **5:26:25**
